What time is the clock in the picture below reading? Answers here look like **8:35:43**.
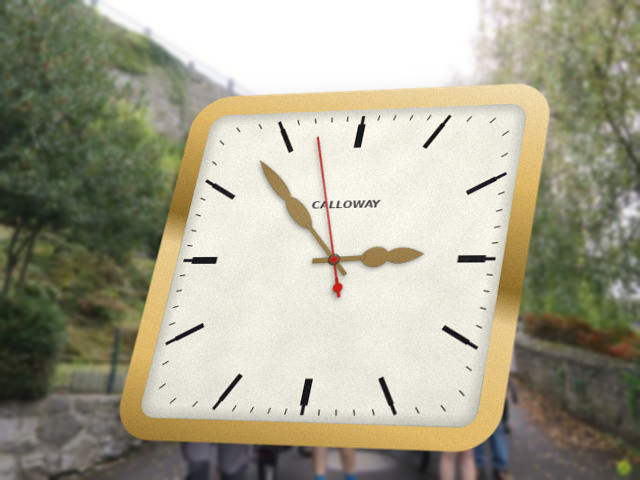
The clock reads **2:52:57**
